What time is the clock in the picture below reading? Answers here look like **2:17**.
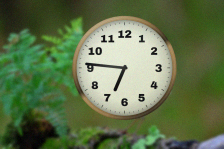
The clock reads **6:46**
